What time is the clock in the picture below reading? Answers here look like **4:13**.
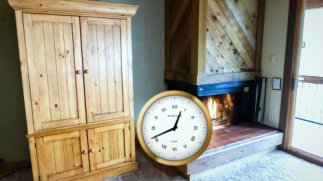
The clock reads **12:41**
